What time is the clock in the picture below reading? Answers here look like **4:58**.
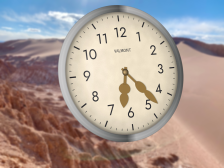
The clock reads **6:23**
